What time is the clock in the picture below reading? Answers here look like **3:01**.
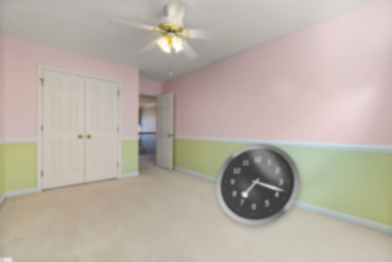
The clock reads **7:18**
